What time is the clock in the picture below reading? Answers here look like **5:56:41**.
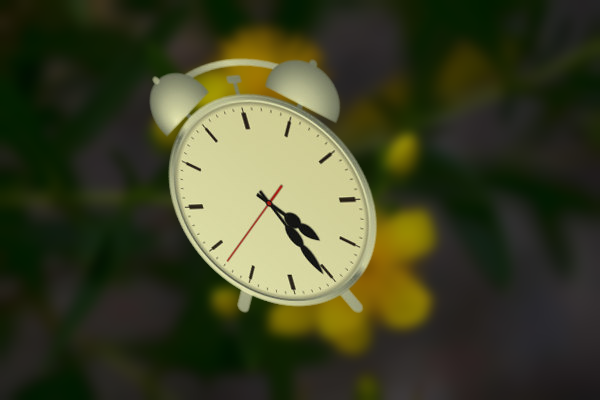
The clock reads **4:25:38**
